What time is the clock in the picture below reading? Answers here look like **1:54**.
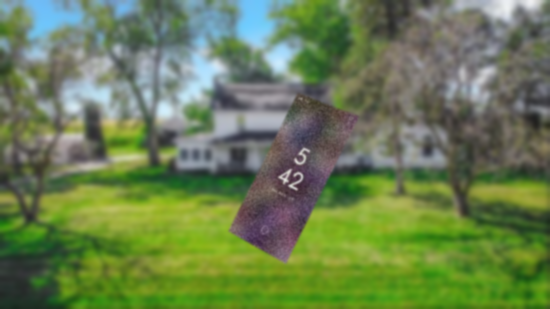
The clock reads **5:42**
